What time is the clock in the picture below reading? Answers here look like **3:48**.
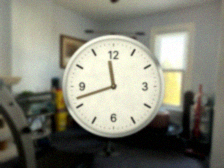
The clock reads **11:42**
